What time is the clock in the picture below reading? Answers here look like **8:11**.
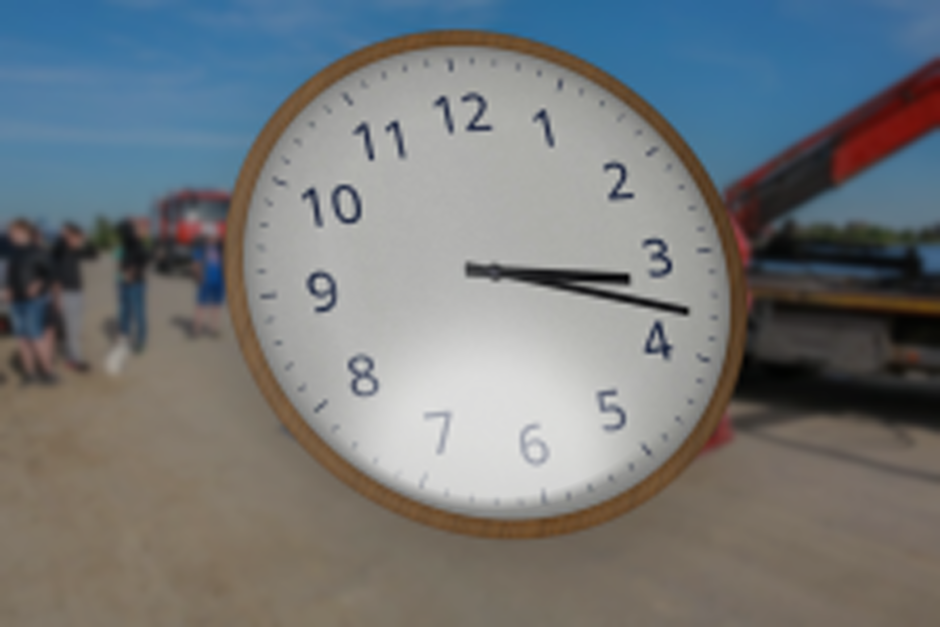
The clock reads **3:18**
